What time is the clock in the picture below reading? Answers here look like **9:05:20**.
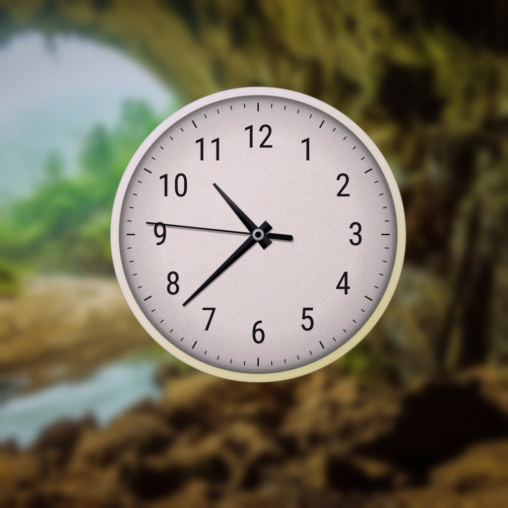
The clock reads **10:37:46**
